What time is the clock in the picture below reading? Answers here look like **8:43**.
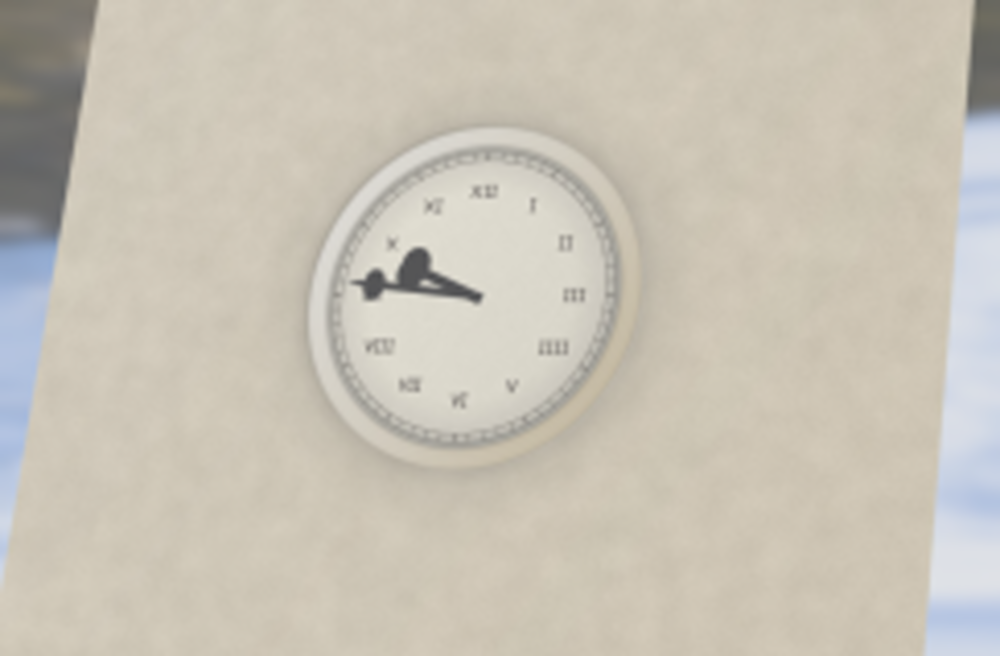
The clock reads **9:46**
